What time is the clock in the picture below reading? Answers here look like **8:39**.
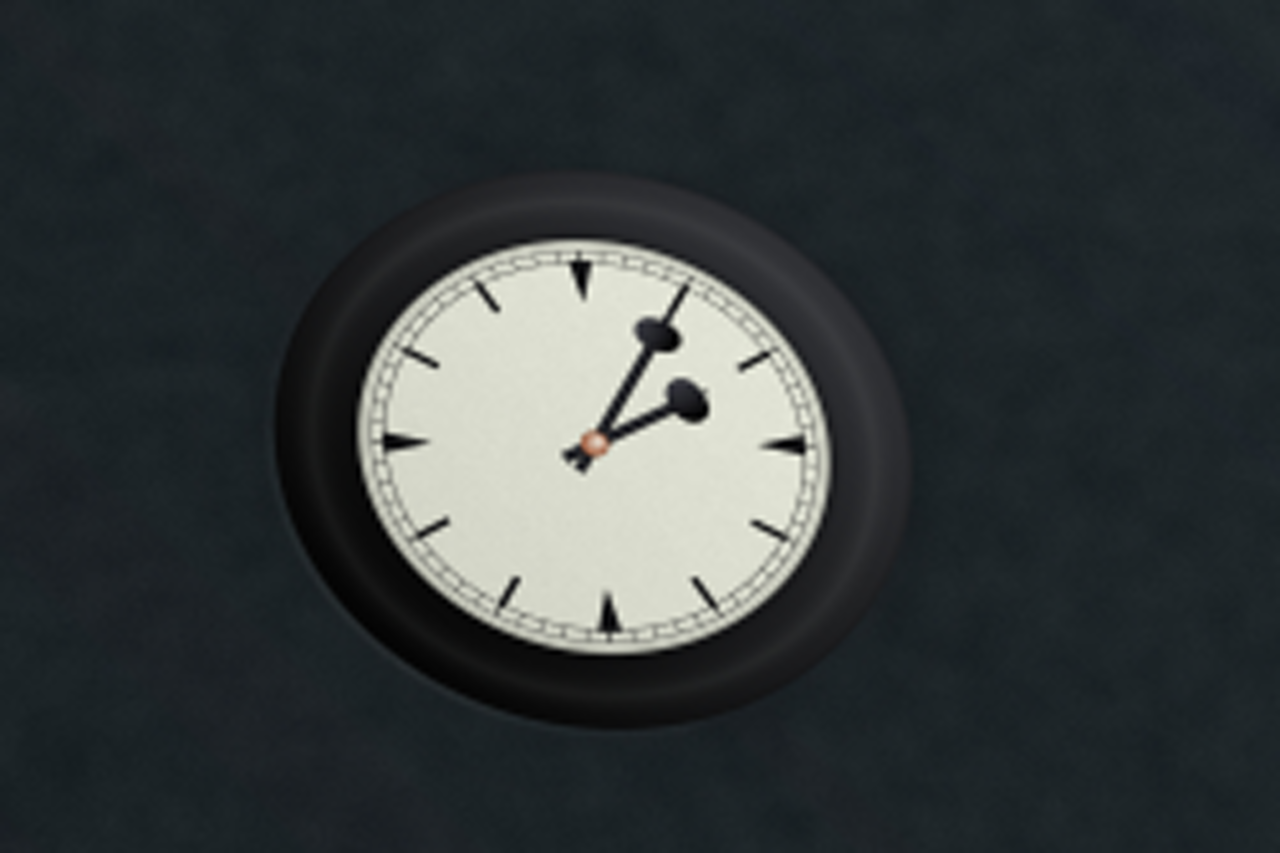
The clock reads **2:05**
